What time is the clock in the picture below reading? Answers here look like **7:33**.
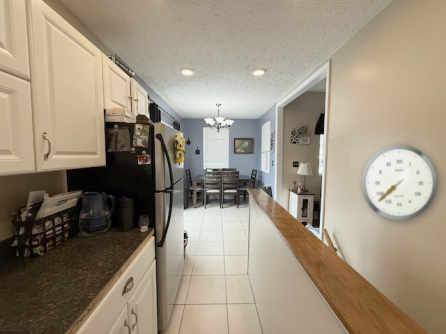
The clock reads **7:38**
